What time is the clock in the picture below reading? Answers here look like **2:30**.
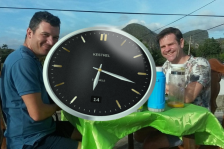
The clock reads **6:18**
